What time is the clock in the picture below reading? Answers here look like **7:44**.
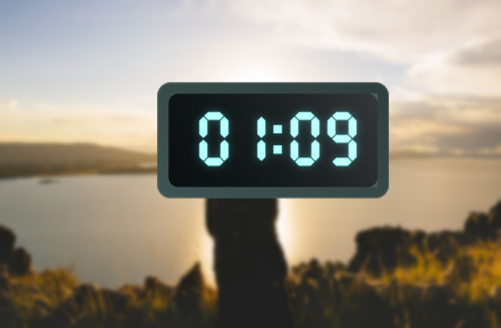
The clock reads **1:09**
